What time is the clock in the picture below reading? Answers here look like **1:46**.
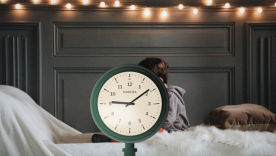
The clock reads **9:09**
